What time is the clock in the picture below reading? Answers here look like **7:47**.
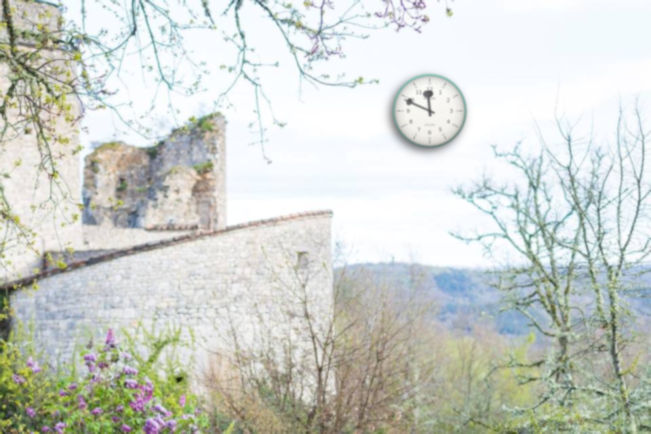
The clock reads **11:49**
